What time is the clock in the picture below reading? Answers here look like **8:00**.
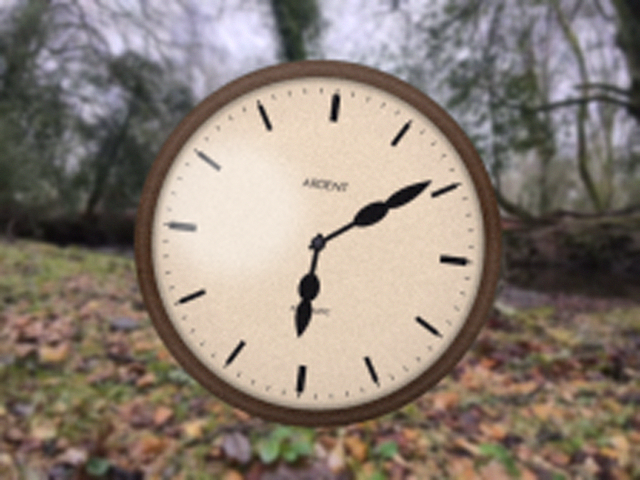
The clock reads **6:09**
